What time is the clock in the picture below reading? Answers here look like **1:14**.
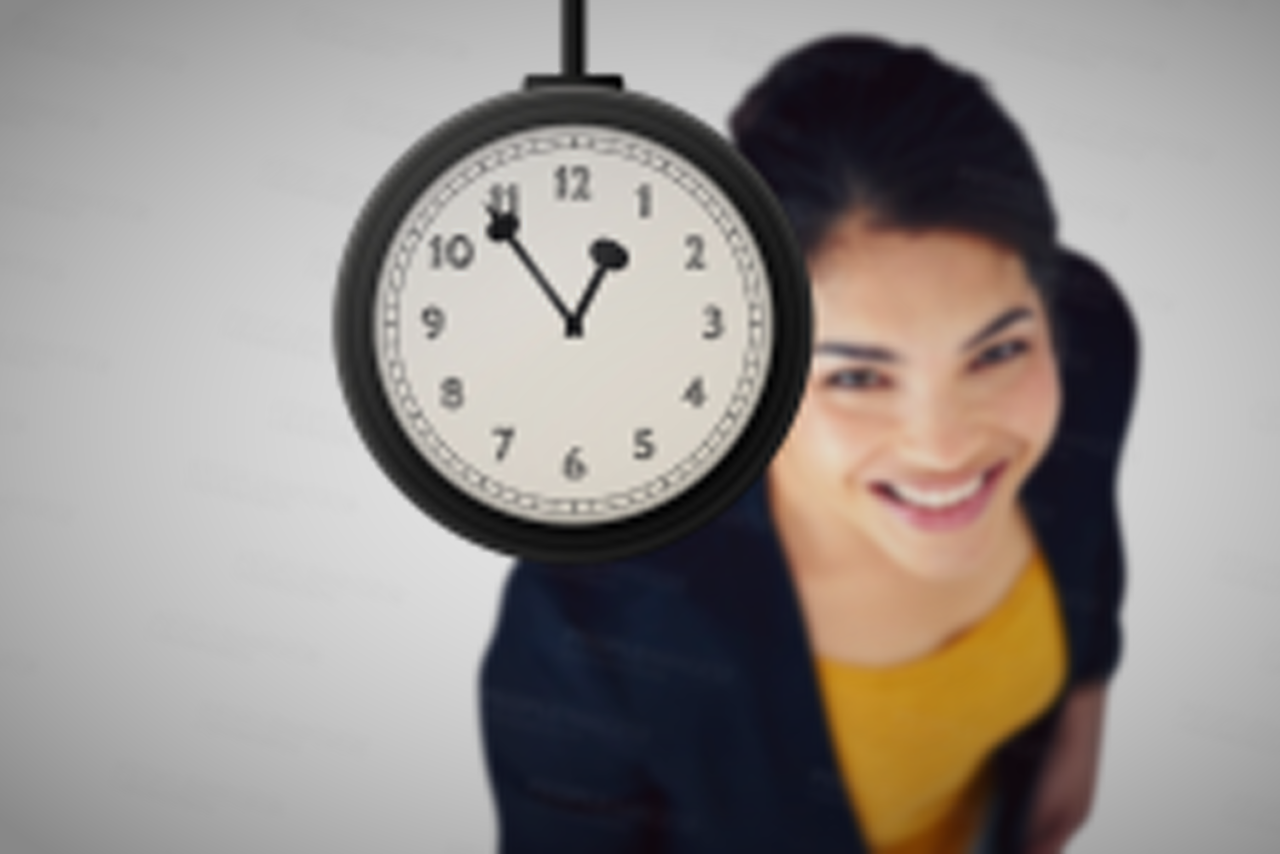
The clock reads **12:54**
